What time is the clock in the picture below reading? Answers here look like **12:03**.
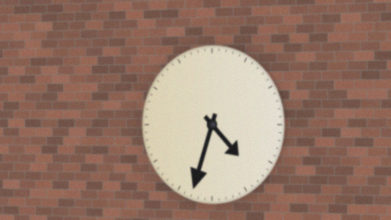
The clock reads **4:33**
